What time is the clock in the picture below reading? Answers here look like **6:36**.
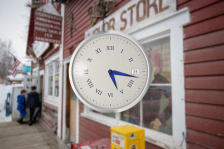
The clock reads **5:17**
